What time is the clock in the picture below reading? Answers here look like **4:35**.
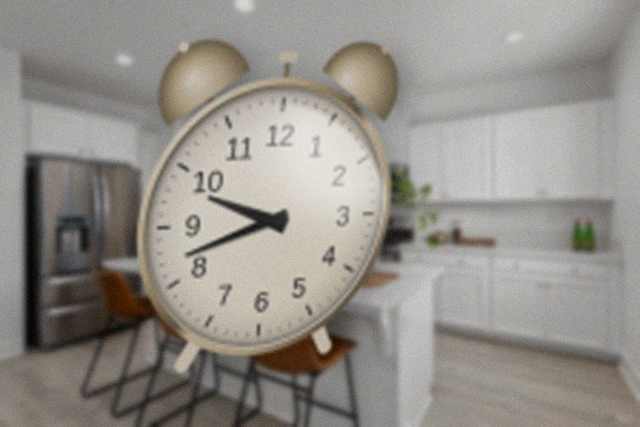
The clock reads **9:42**
